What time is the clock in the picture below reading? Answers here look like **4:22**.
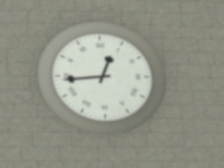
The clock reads **12:44**
